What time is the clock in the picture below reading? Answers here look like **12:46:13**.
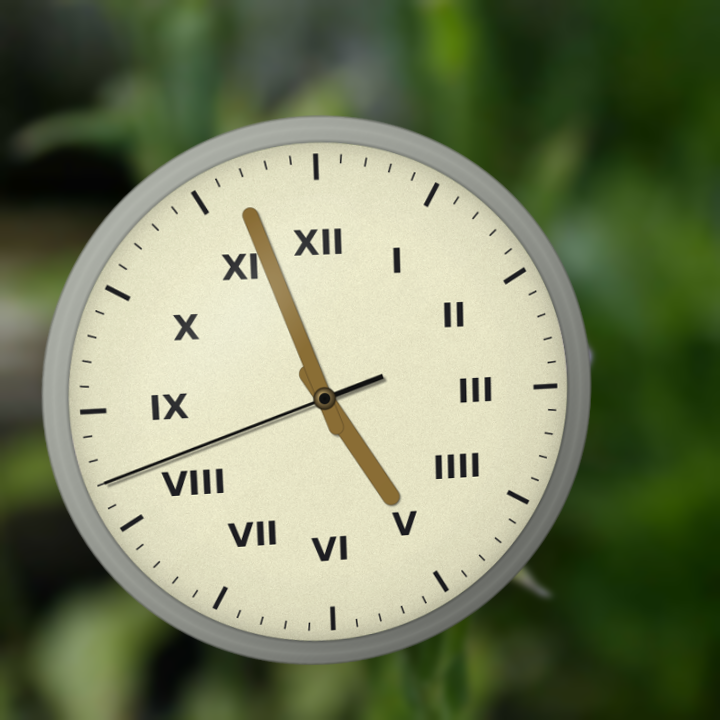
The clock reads **4:56:42**
